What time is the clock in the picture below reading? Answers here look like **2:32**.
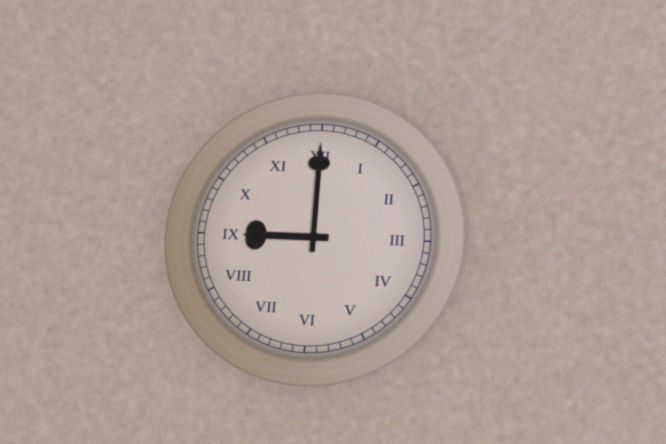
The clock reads **9:00**
